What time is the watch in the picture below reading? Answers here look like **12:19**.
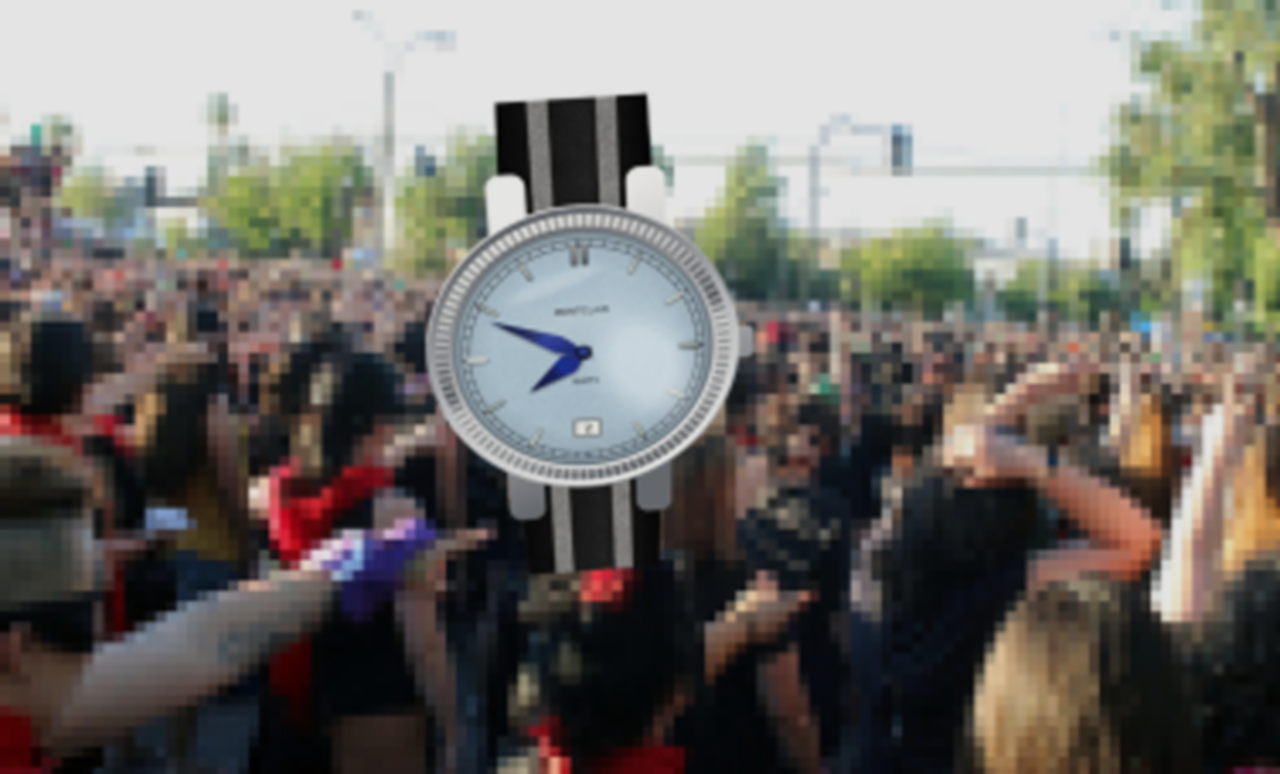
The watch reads **7:49**
